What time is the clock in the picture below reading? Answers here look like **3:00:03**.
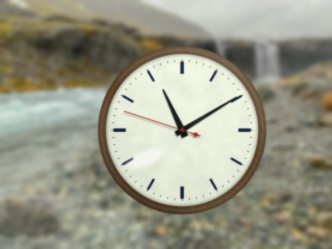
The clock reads **11:09:48**
